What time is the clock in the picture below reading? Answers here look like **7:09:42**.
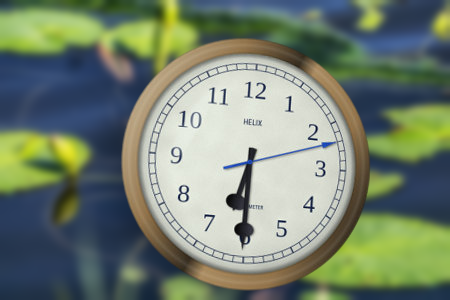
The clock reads **6:30:12**
